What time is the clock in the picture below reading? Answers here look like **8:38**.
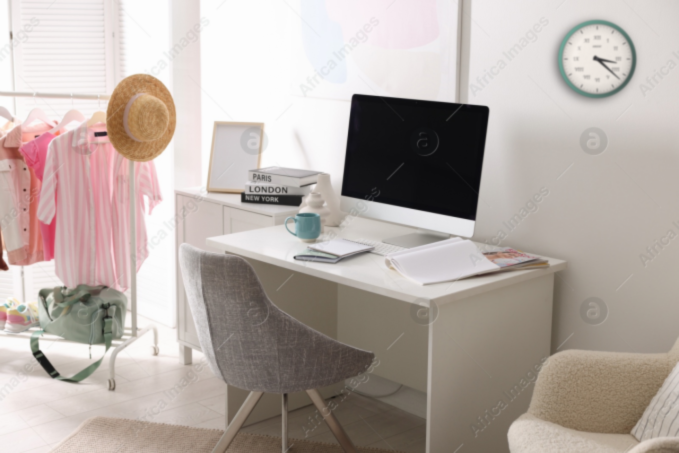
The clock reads **3:22**
